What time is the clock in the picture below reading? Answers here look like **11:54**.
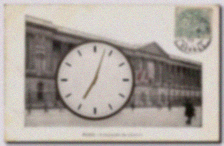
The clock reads **7:03**
